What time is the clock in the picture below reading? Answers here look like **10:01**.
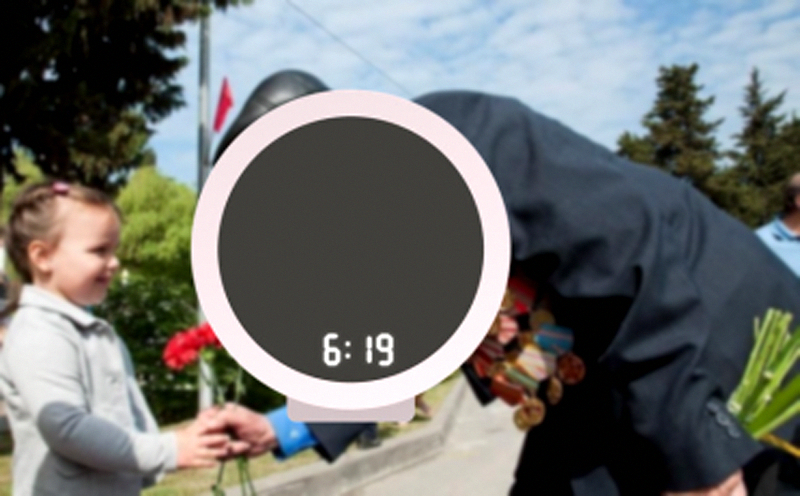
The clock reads **6:19**
